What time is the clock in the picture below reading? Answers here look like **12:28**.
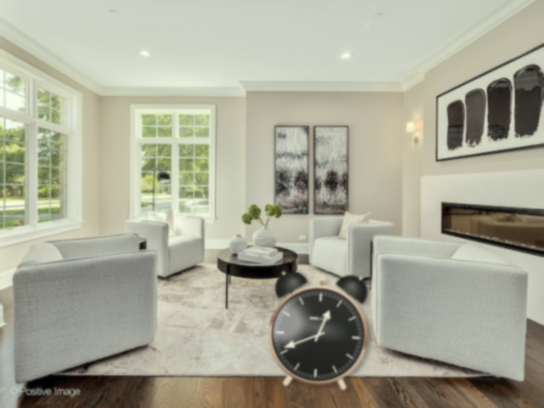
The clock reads **12:41**
